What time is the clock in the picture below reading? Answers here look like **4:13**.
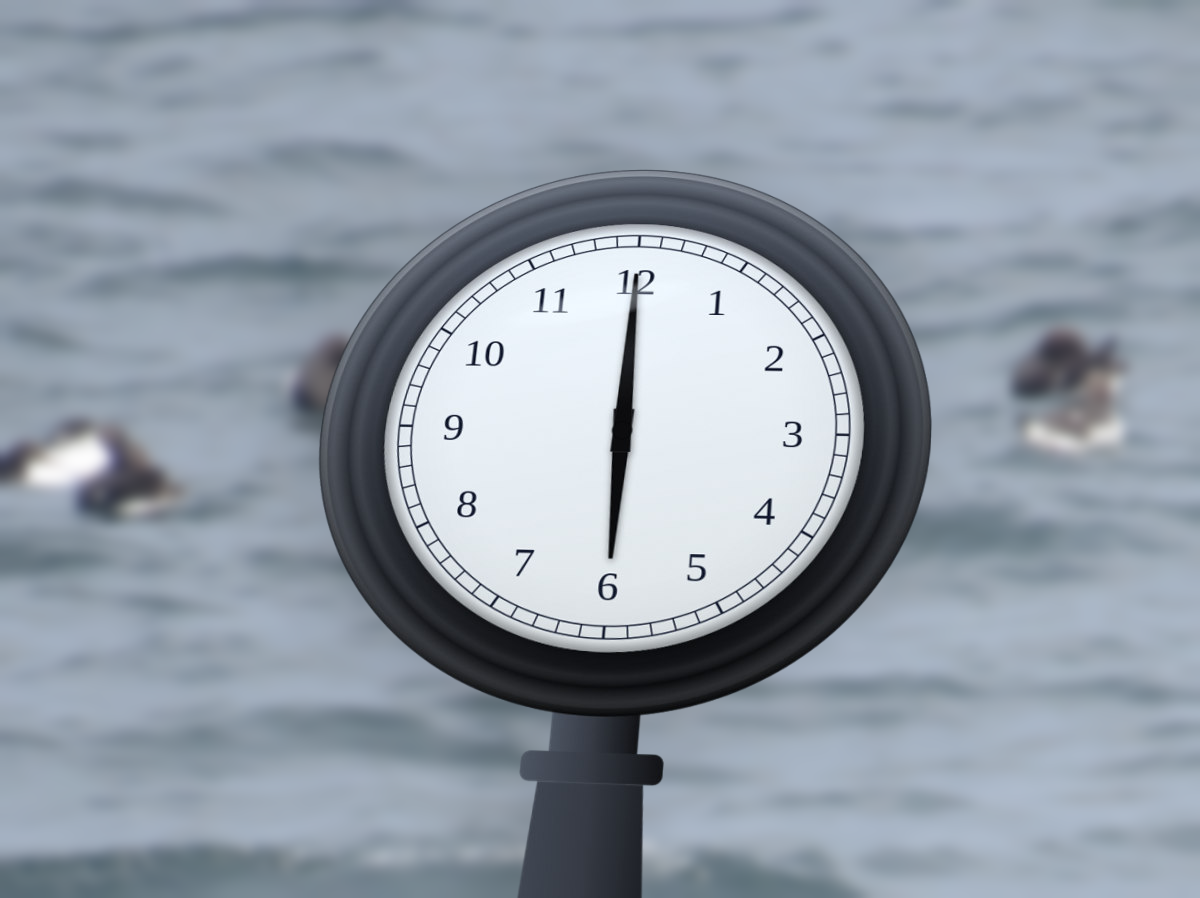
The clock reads **6:00**
